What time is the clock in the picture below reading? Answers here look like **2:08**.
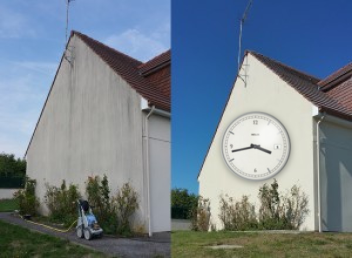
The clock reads **3:43**
